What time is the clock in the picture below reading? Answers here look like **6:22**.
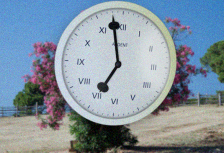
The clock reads **6:58**
